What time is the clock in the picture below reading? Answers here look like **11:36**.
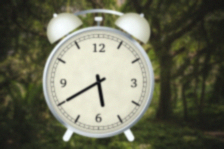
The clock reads **5:40**
